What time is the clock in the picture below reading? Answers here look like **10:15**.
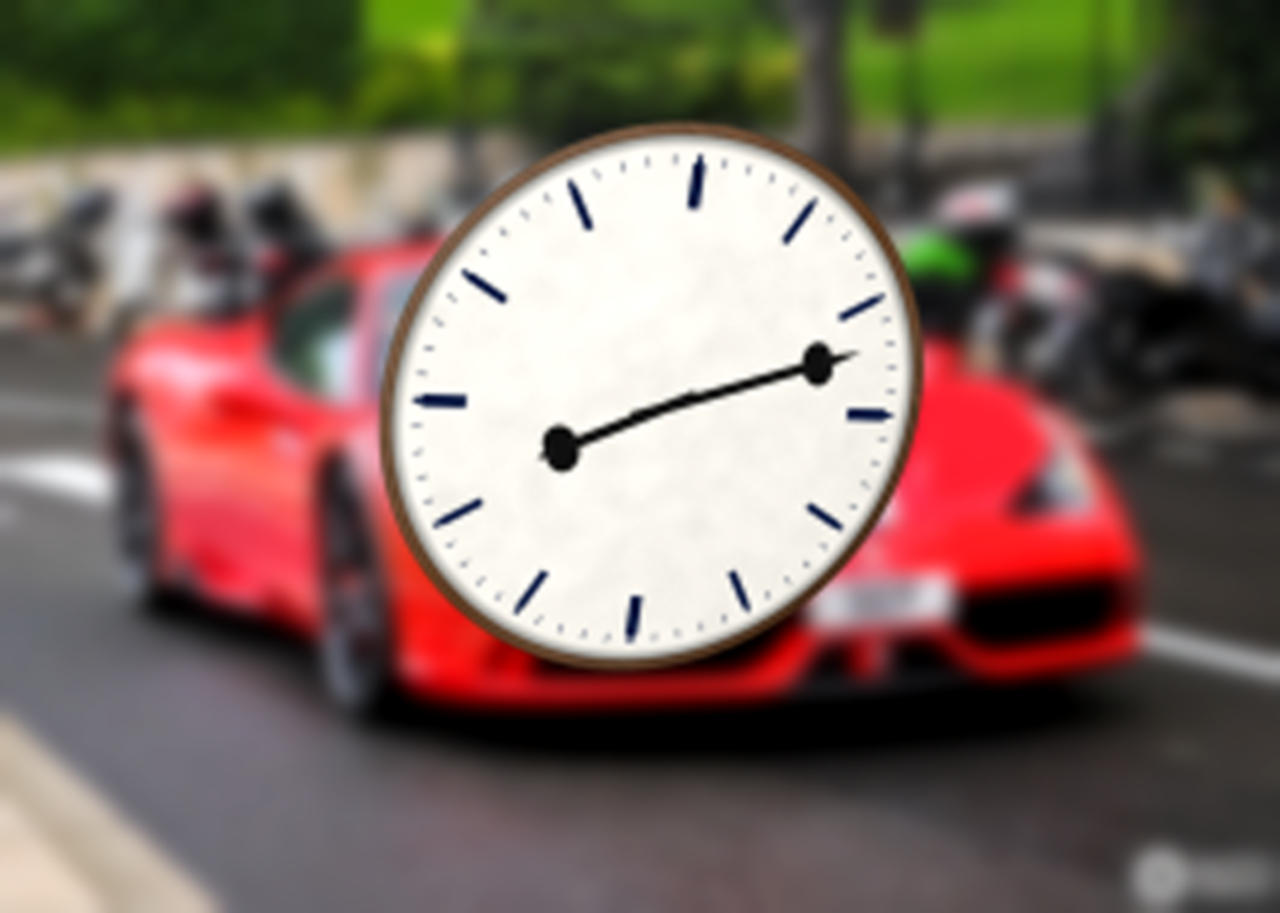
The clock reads **8:12**
